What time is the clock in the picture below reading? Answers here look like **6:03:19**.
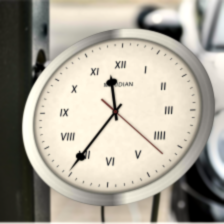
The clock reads **11:35:22**
